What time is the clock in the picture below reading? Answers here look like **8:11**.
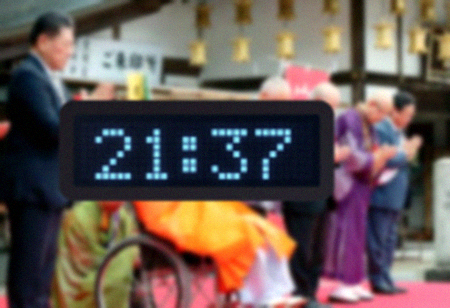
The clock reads **21:37**
